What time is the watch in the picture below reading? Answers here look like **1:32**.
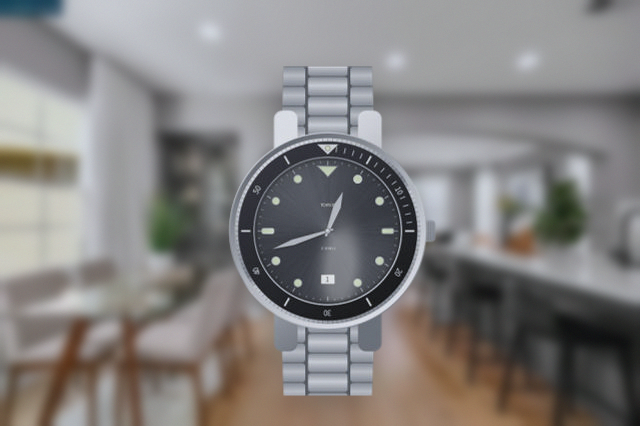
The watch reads **12:42**
